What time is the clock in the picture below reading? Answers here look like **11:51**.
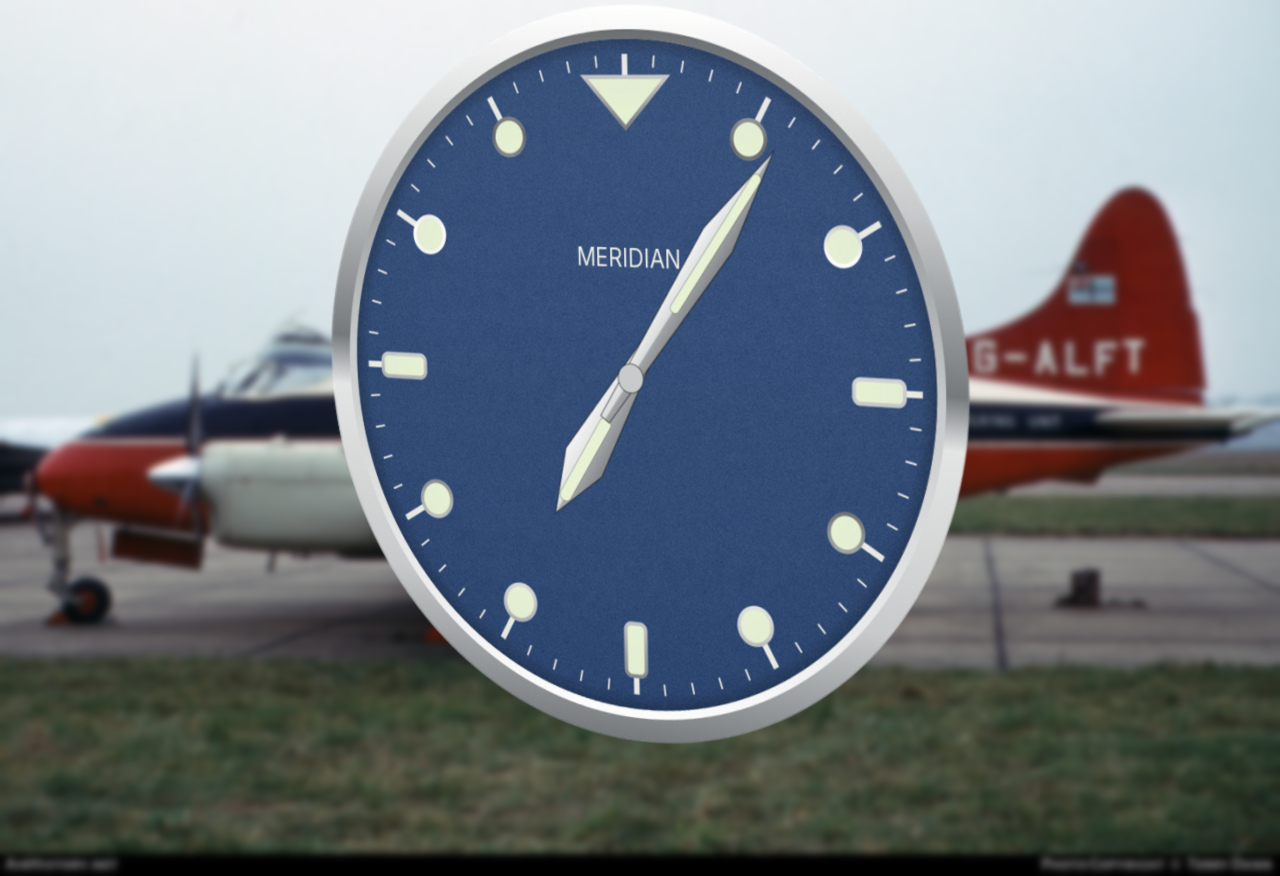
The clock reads **7:06**
